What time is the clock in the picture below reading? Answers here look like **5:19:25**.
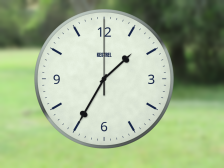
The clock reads **1:35:00**
